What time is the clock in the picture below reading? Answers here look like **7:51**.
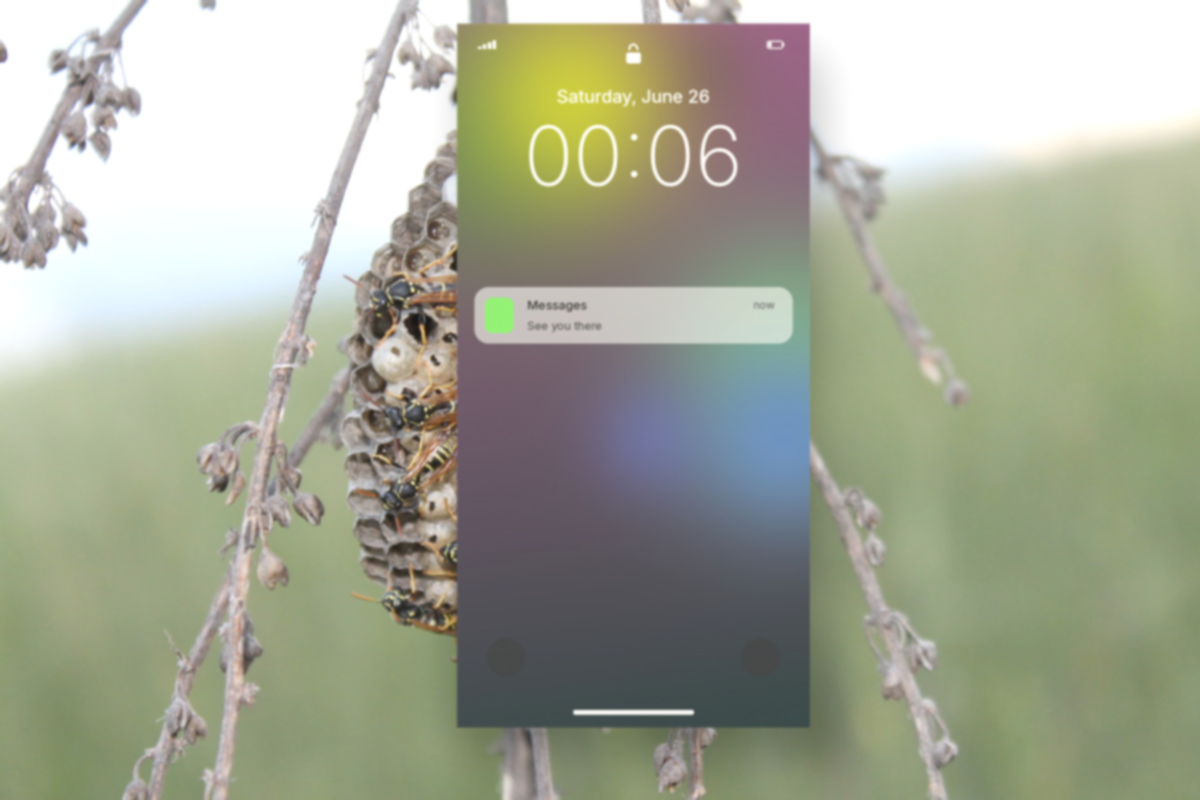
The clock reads **0:06**
